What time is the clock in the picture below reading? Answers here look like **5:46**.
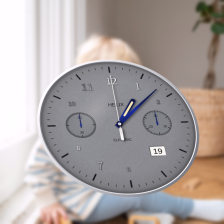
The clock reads **1:08**
